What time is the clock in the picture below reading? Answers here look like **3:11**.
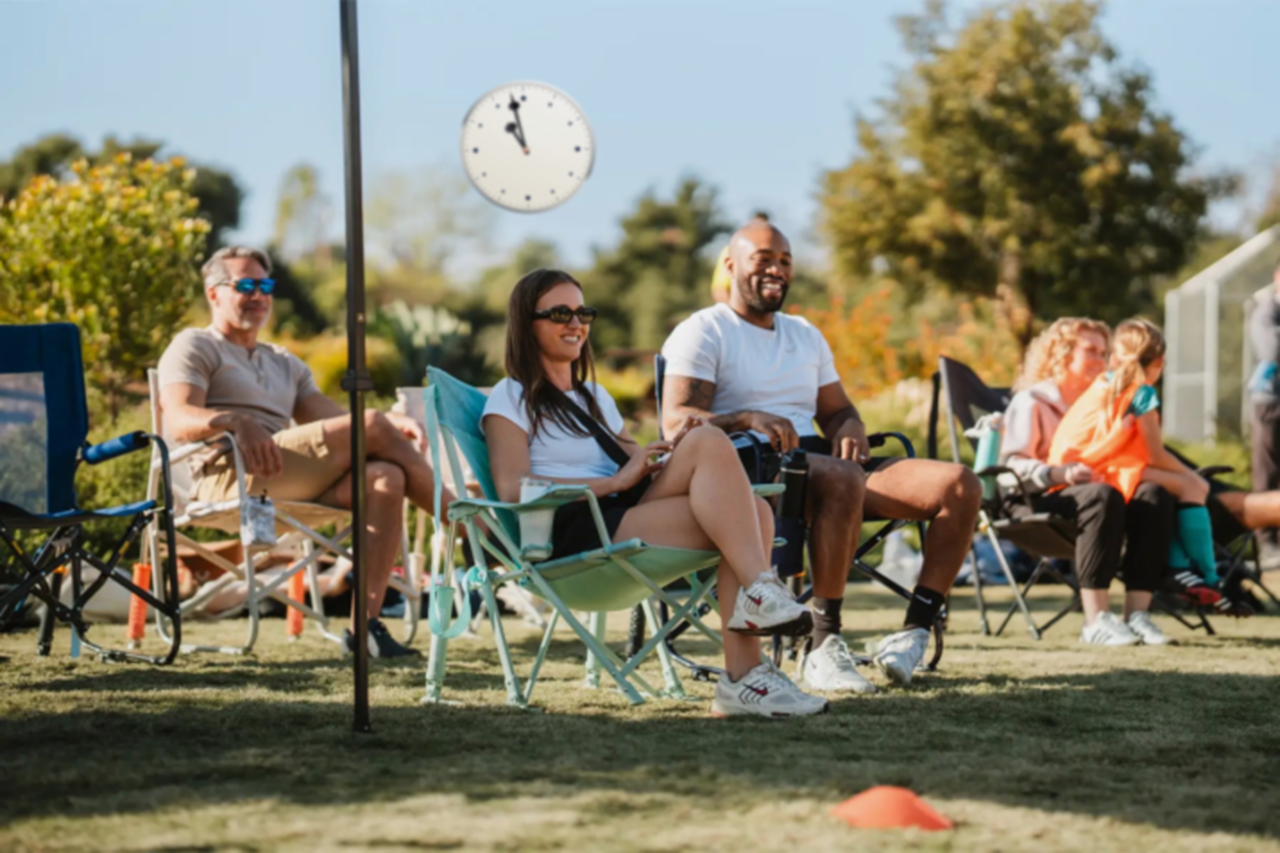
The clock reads **10:58**
